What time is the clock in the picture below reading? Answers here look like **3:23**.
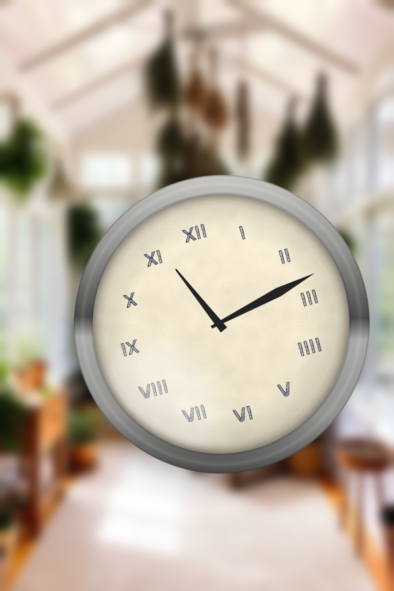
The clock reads **11:13**
